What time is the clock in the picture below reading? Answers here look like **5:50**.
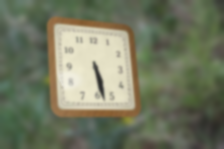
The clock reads **5:28**
